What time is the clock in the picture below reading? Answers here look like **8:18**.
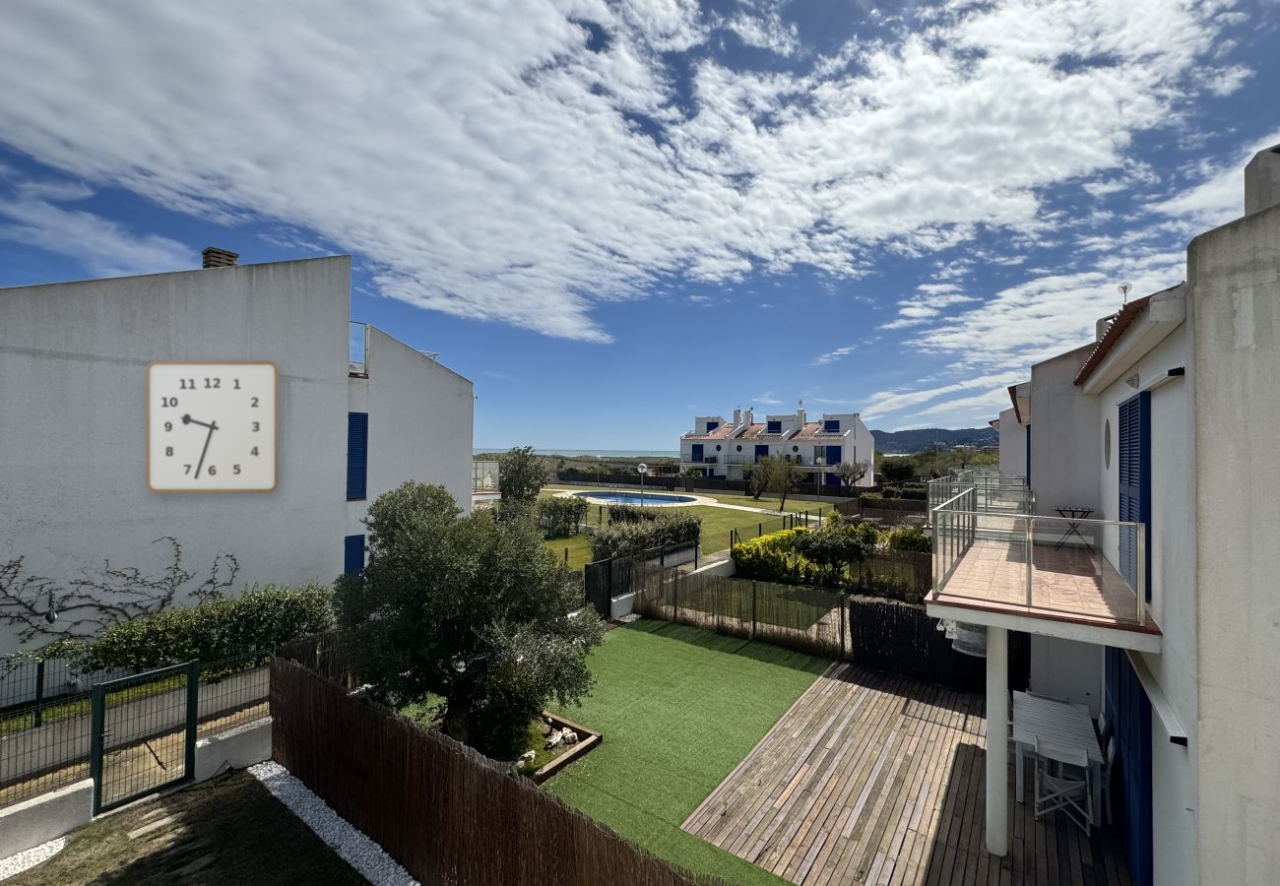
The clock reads **9:33**
